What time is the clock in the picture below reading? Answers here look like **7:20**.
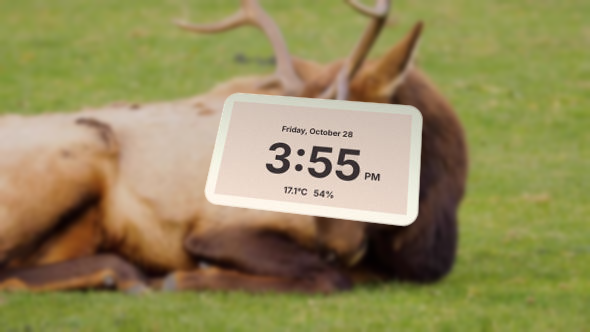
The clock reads **3:55**
